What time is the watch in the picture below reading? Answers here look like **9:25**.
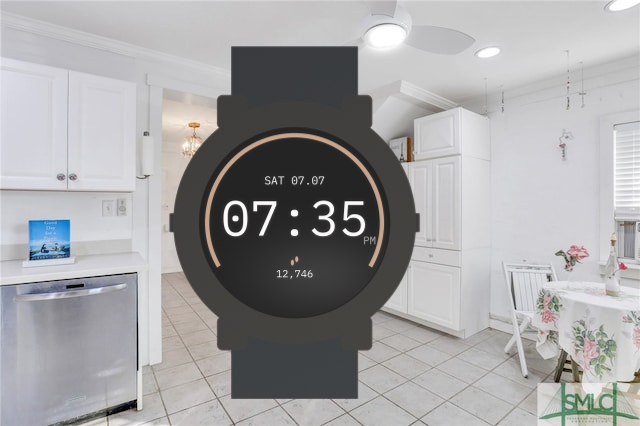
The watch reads **7:35**
